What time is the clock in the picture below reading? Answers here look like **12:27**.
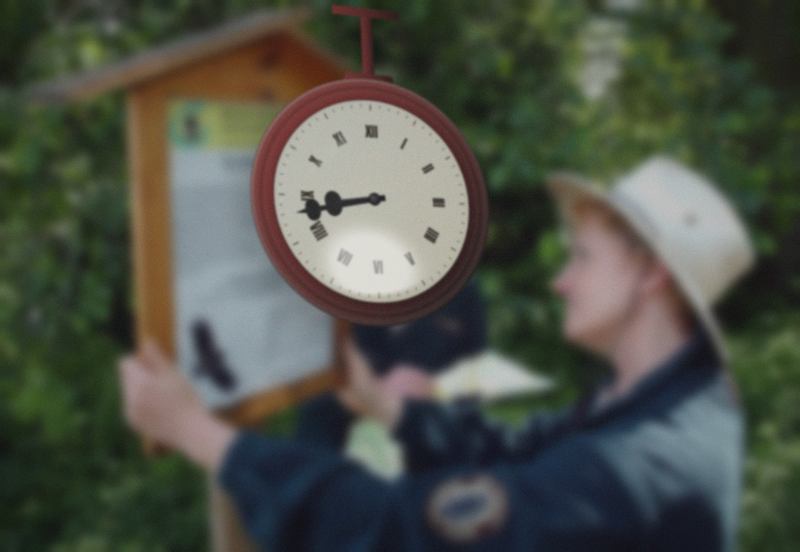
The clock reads **8:43**
